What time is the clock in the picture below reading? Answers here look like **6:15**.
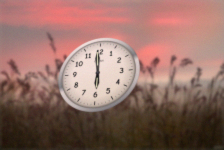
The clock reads **5:59**
